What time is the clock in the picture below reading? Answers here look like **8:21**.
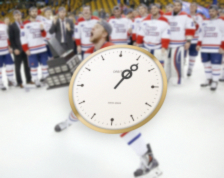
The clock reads **1:06**
